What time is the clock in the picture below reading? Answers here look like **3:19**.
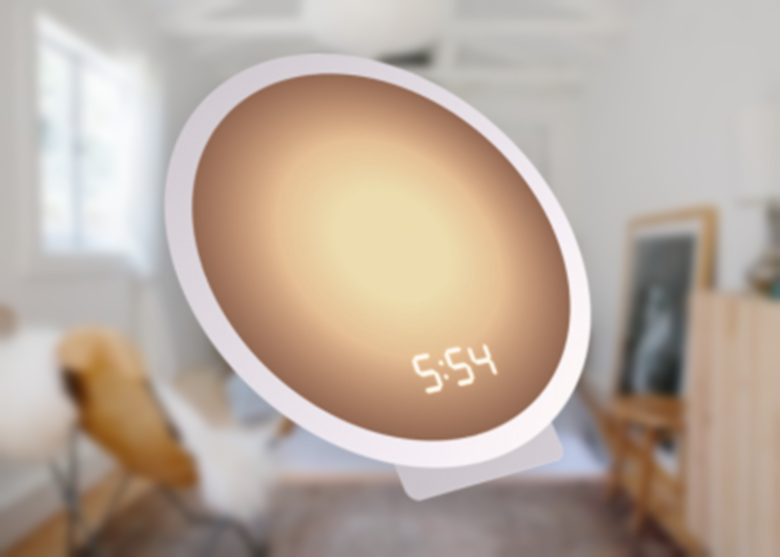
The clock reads **5:54**
